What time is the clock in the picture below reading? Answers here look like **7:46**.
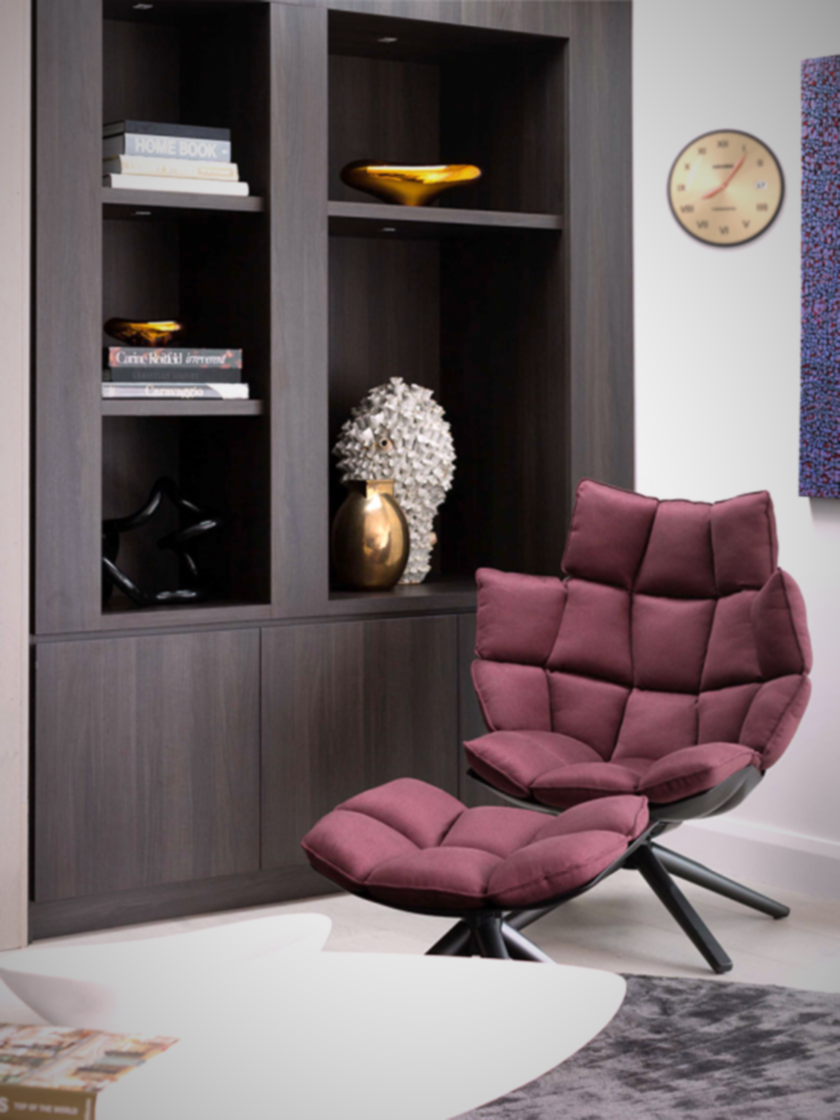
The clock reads **8:06**
